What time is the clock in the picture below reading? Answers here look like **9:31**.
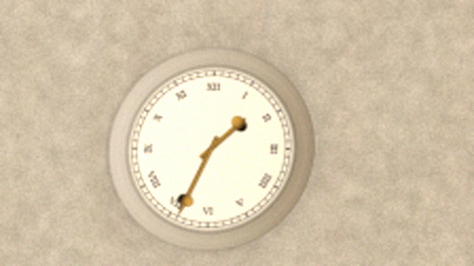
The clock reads **1:34**
